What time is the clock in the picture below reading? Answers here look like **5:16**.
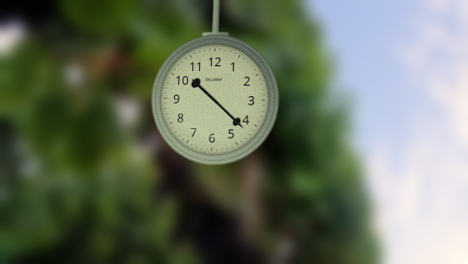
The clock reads **10:22**
